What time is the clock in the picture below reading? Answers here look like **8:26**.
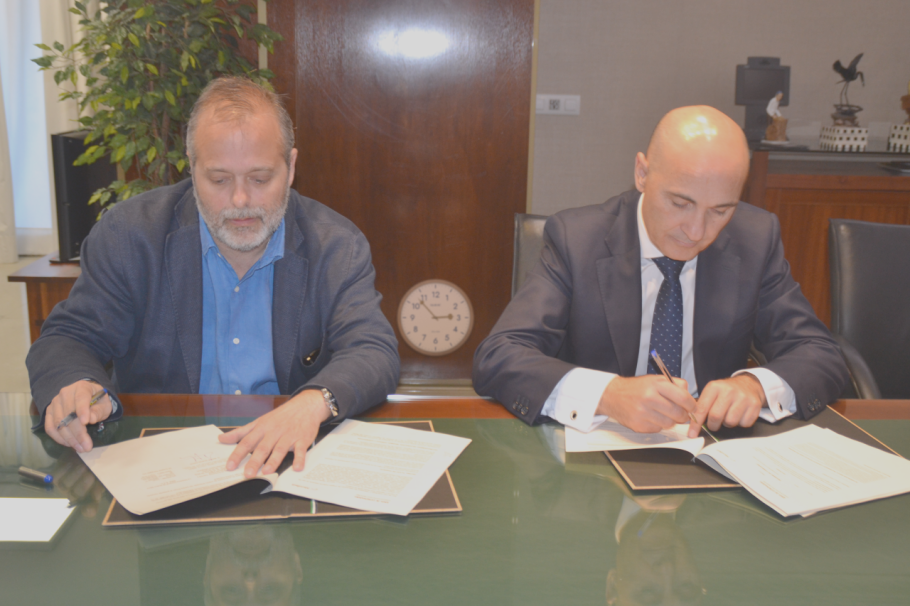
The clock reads **2:53**
